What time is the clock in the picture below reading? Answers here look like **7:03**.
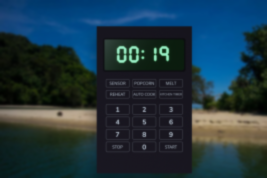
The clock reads **0:19**
